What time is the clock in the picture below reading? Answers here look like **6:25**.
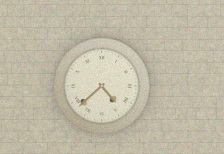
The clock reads **4:38**
